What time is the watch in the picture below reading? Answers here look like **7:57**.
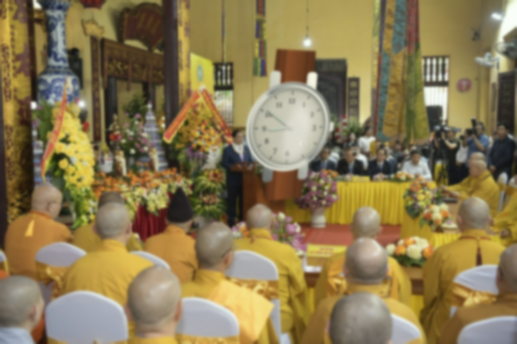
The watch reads **8:51**
